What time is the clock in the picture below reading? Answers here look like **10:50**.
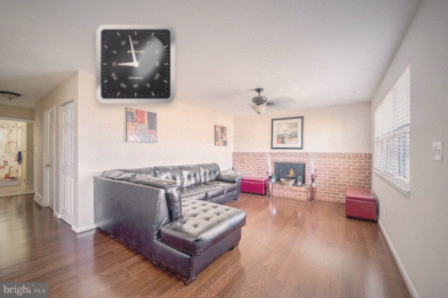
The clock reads **8:58**
